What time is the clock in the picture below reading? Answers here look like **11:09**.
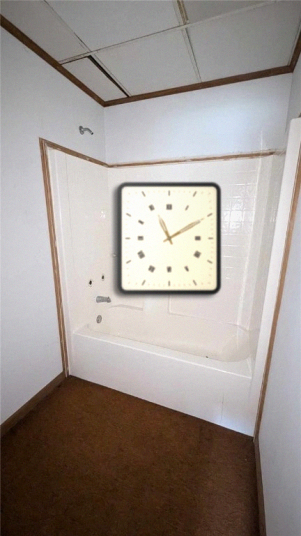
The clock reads **11:10**
